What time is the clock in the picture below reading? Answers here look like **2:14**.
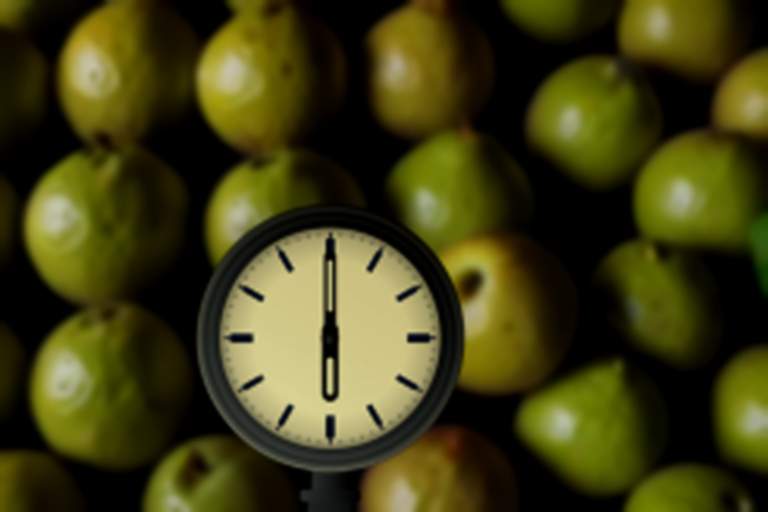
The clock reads **6:00**
